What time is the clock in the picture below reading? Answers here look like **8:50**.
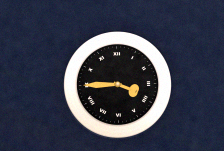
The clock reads **3:45**
